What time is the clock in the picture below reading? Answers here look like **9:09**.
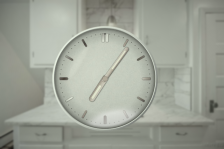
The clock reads **7:06**
